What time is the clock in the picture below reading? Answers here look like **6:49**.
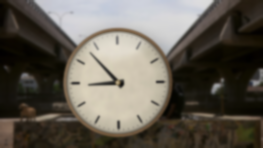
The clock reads **8:53**
